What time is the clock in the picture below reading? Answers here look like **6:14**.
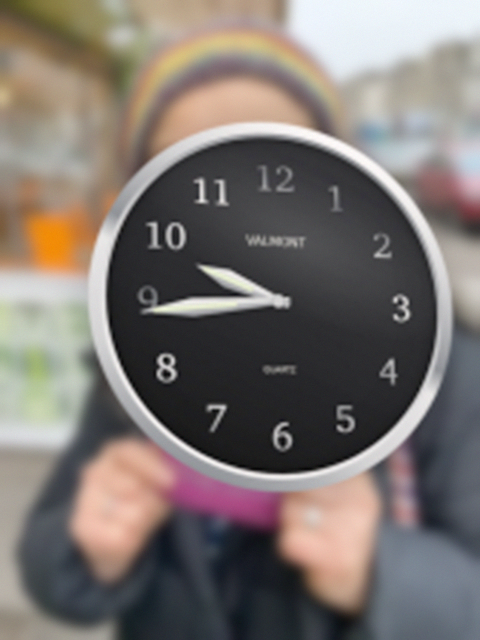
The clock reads **9:44**
